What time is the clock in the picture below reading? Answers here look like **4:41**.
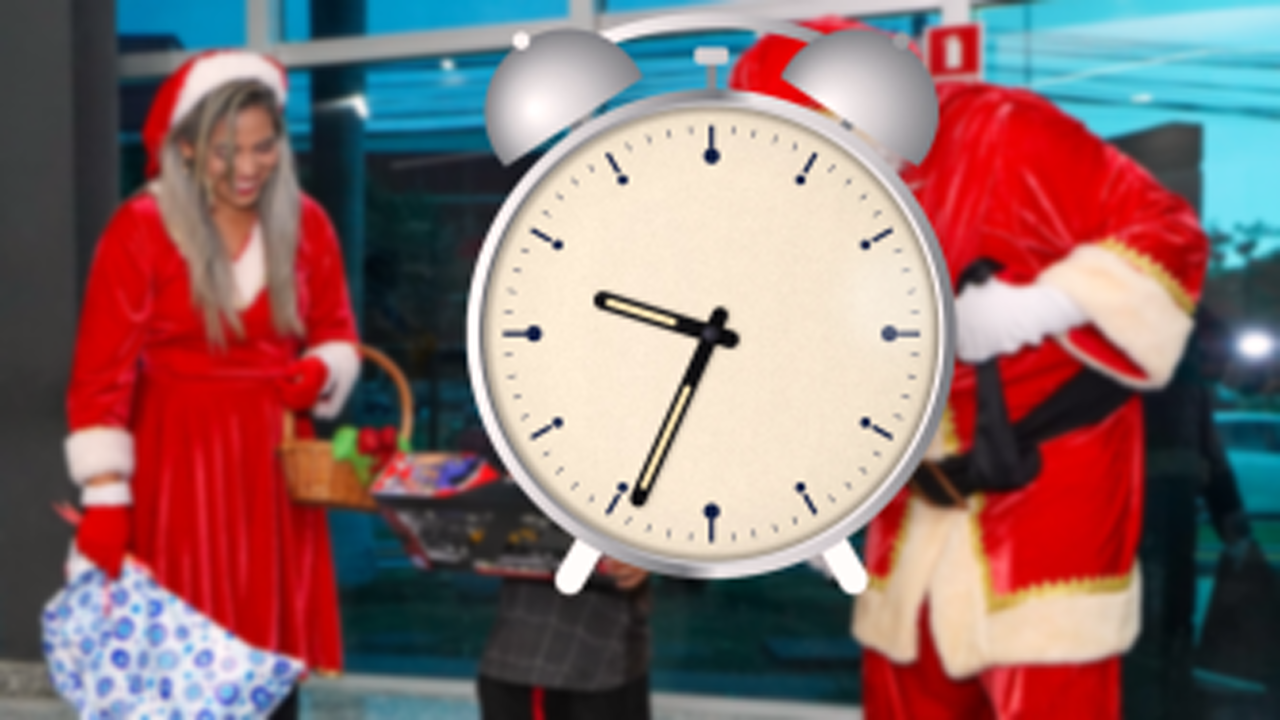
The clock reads **9:34**
